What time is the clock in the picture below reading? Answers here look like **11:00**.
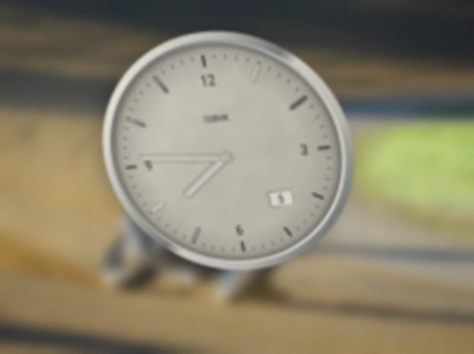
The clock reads **7:46**
